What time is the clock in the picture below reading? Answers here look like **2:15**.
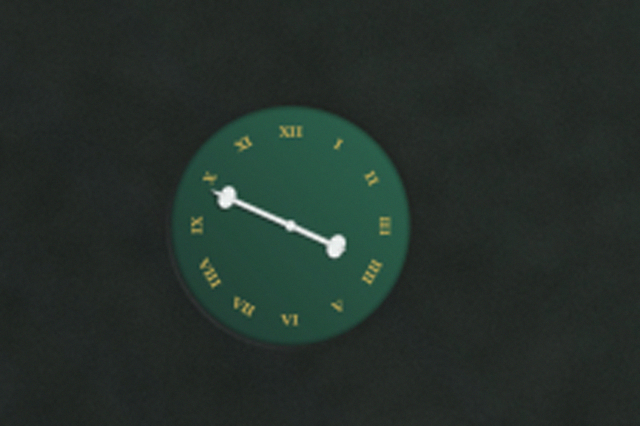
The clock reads **3:49**
